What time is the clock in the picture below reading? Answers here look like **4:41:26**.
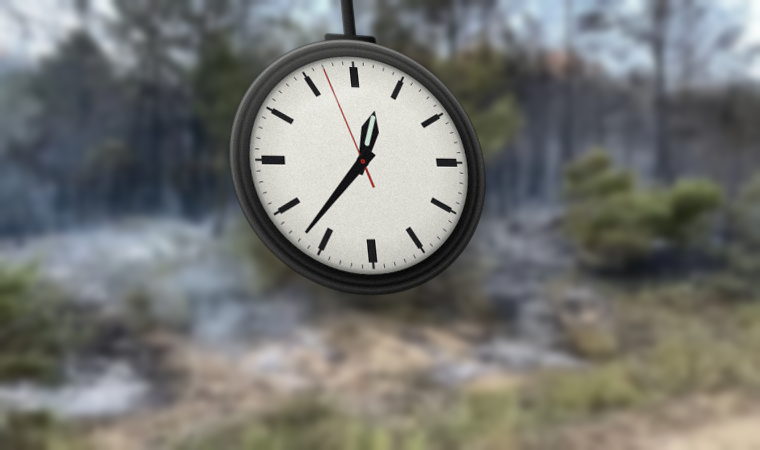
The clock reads **12:36:57**
